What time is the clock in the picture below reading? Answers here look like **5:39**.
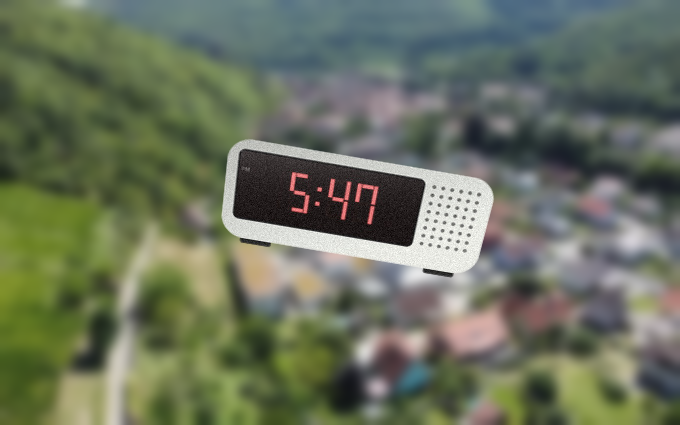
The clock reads **5:47**
